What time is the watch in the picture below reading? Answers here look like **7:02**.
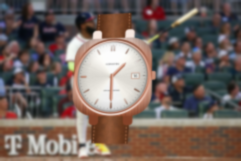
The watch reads **1:30**
